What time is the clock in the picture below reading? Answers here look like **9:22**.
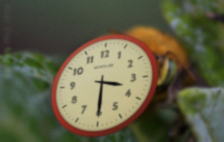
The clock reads **3:30**
